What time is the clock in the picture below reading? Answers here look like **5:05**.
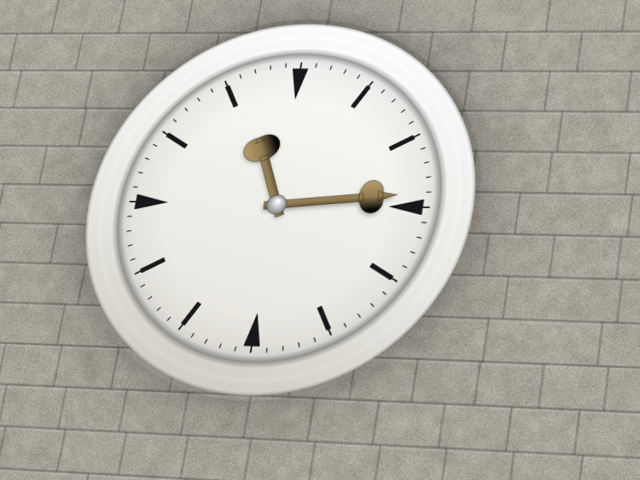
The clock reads **11:14**
